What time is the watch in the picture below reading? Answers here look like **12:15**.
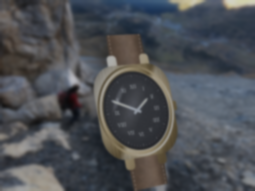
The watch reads **1:49**
